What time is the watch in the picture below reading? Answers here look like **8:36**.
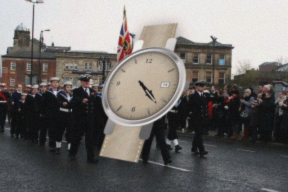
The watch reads **4:22**
